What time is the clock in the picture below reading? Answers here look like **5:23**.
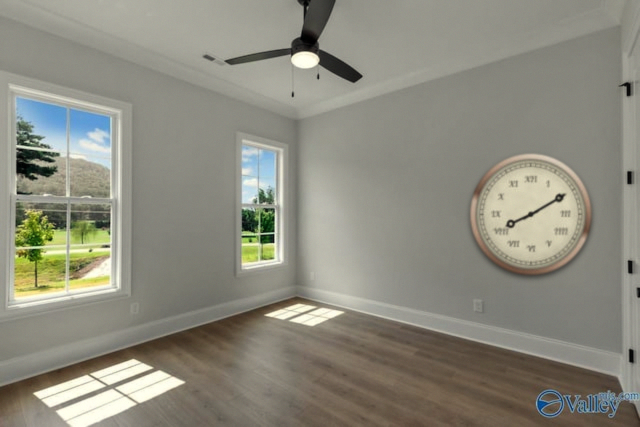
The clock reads **8:10**
